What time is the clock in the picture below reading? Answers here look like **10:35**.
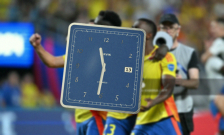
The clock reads **11:31**
